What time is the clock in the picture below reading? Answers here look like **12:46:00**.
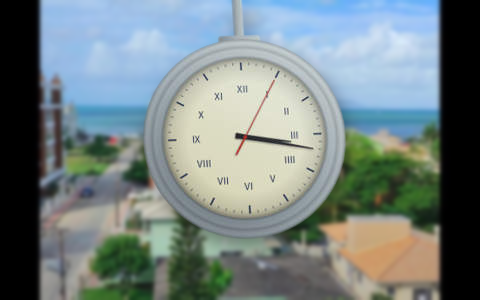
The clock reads **3:17:05**
